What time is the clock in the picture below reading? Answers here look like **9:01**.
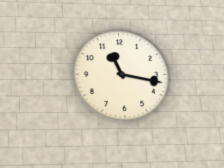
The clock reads **11:17**
